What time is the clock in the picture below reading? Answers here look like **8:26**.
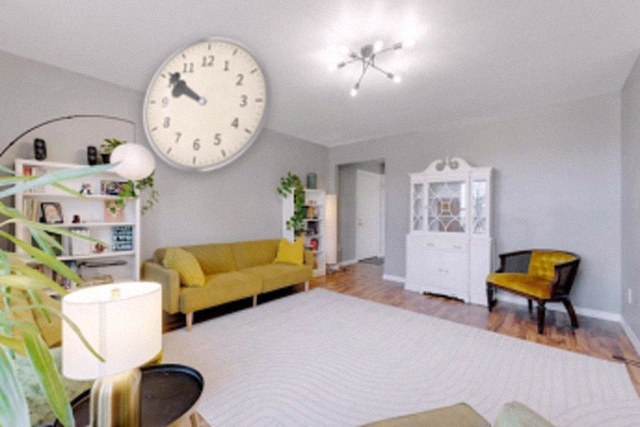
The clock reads **9:51**
